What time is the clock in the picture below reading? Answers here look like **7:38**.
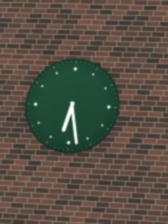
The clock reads **6:28**
